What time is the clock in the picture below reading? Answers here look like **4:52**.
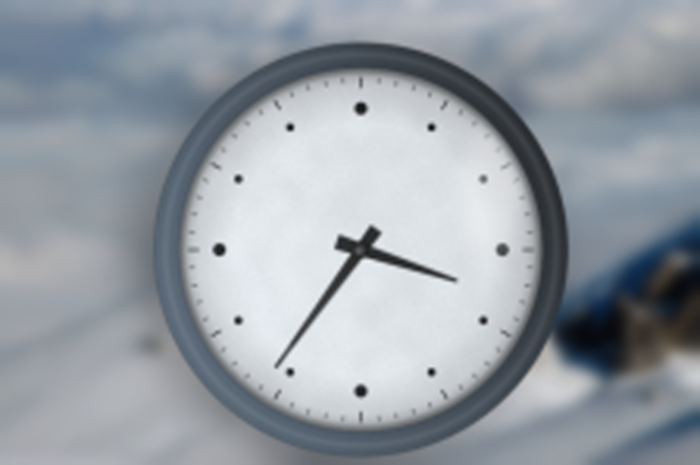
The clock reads **3:36**
